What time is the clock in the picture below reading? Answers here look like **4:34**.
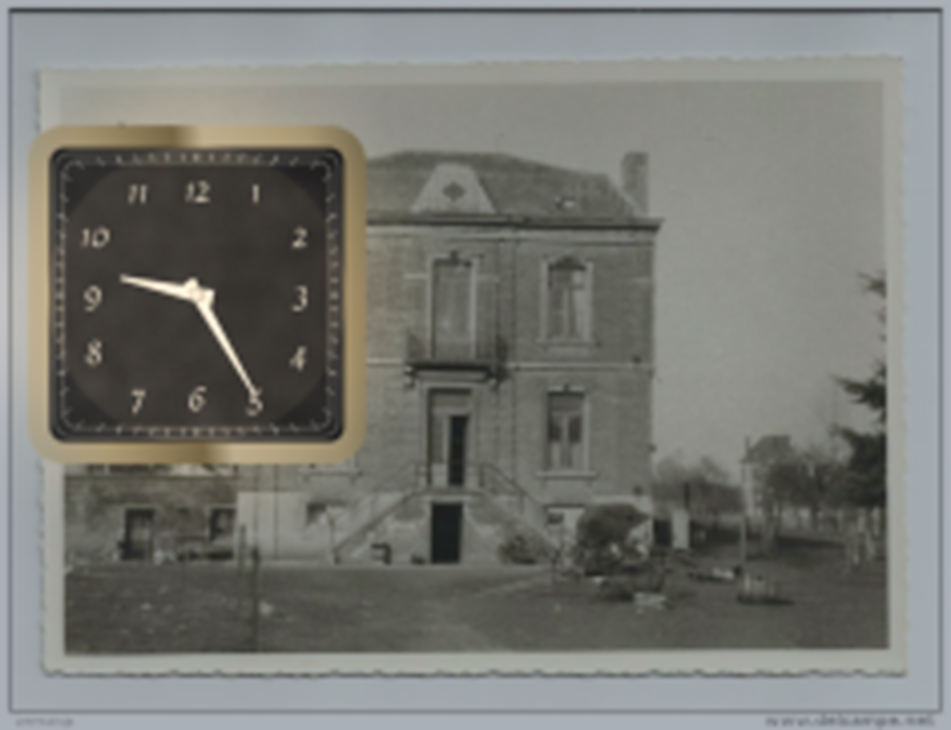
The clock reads **9:25**
